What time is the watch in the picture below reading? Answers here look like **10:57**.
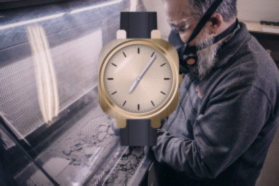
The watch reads **7:06**
